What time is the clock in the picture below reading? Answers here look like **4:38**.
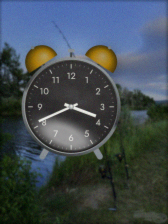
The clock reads **3:41**
